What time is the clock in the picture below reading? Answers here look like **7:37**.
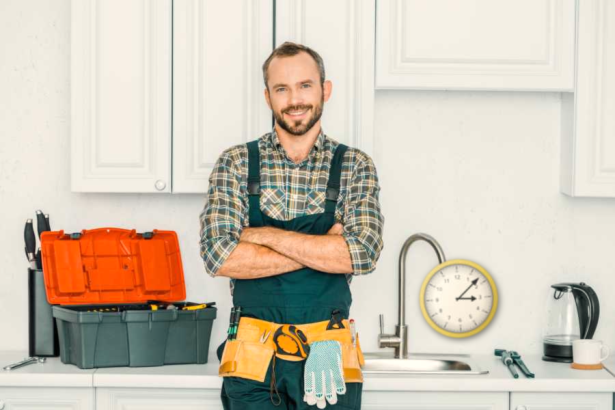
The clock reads **3:08**
